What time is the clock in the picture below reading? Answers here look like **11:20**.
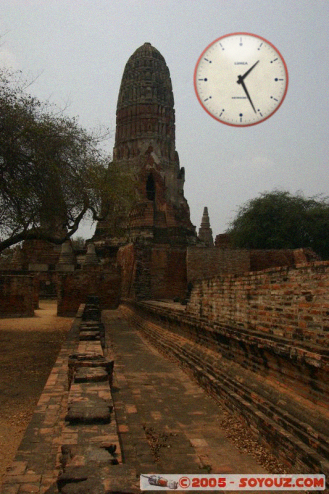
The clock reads **1:26**
